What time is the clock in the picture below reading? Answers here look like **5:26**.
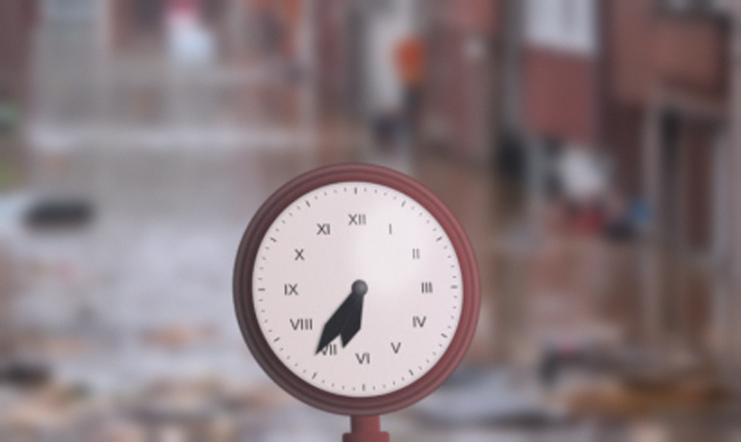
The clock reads **6:36**
